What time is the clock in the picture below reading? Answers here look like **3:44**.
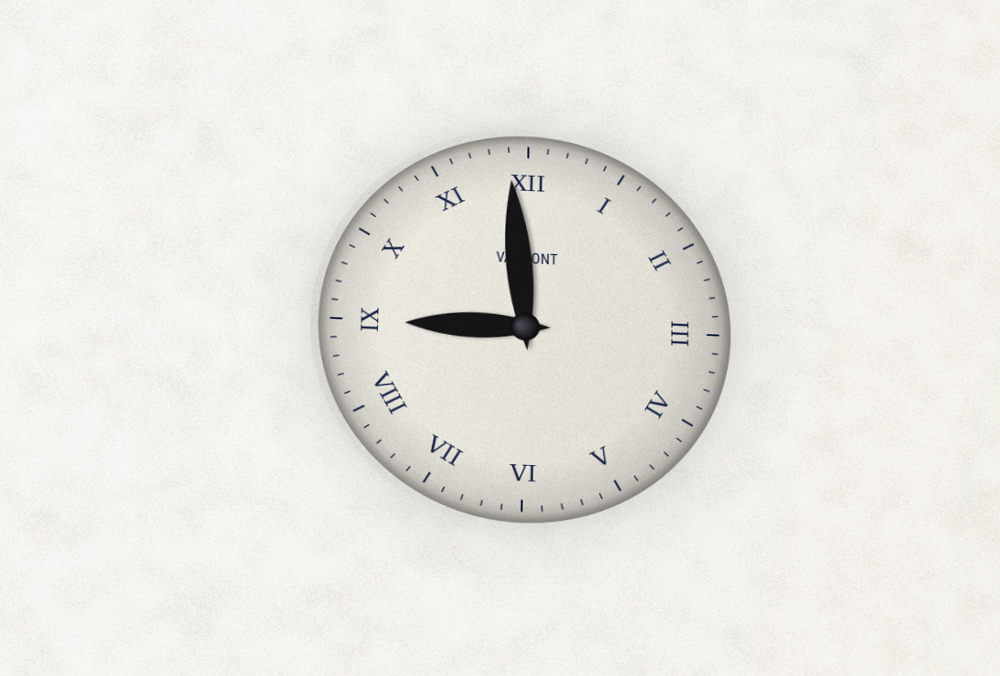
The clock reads **8:59**
